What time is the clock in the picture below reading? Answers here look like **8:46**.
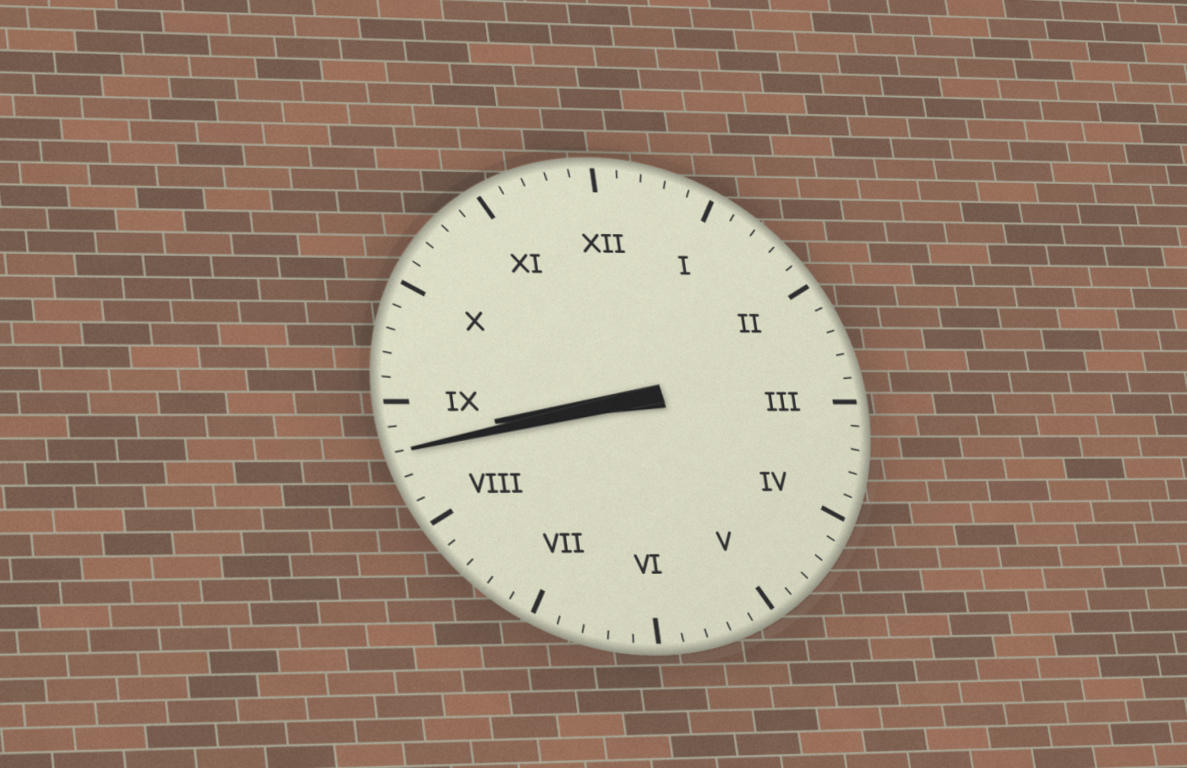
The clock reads **8:43**
